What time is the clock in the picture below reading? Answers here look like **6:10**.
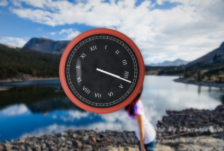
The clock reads **4:22**
